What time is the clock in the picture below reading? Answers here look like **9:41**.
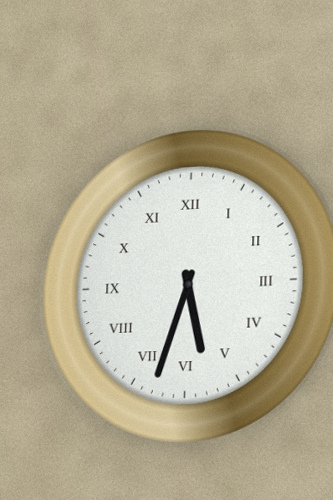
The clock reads **5:33**
